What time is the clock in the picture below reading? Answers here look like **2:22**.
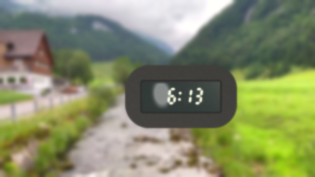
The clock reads **6:13**
